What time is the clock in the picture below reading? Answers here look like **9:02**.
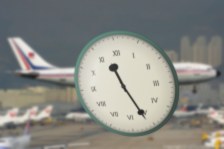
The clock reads **11:26**
